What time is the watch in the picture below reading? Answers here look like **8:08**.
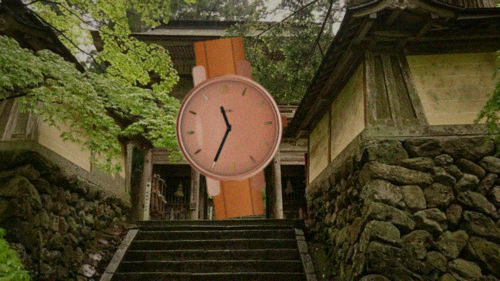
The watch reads **11:35**
